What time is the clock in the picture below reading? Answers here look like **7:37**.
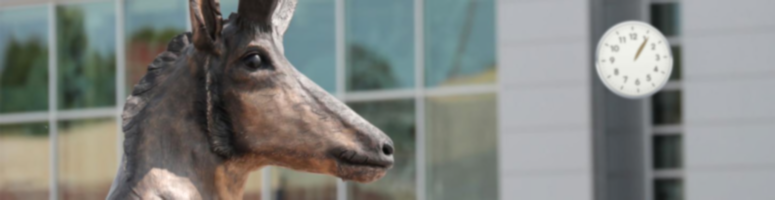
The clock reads **1:06**
